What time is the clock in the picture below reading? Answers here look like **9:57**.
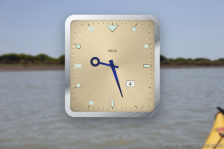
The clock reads **9:27**
